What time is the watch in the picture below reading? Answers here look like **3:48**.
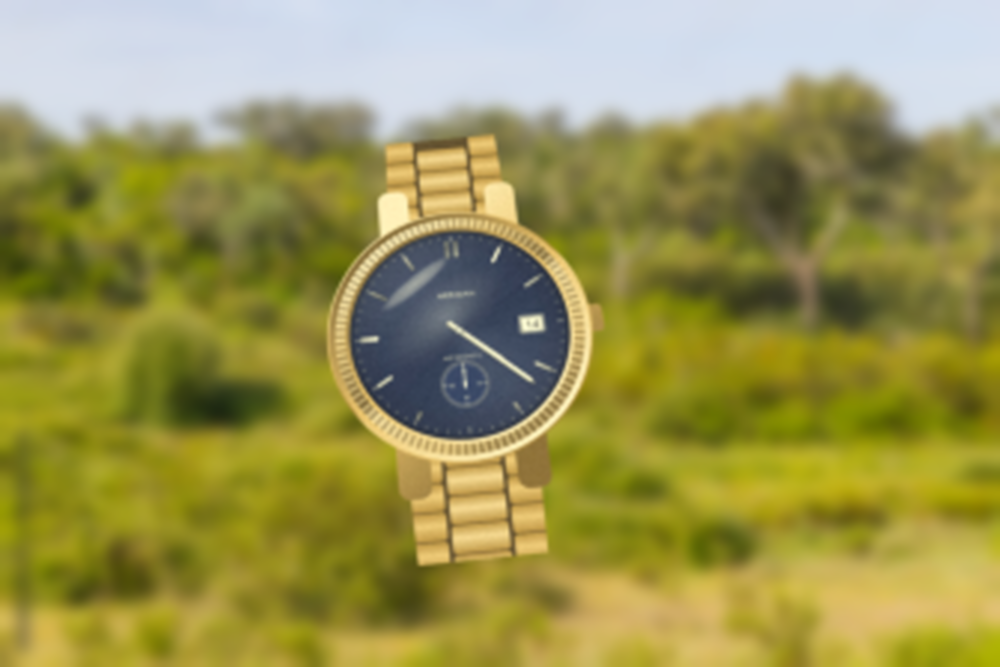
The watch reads **4:22**
